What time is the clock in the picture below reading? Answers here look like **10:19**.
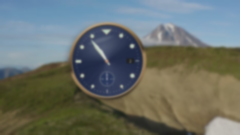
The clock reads **10:54**
